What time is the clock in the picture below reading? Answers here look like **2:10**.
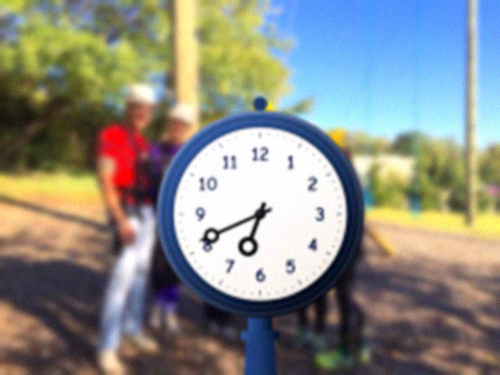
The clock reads **6:41**
